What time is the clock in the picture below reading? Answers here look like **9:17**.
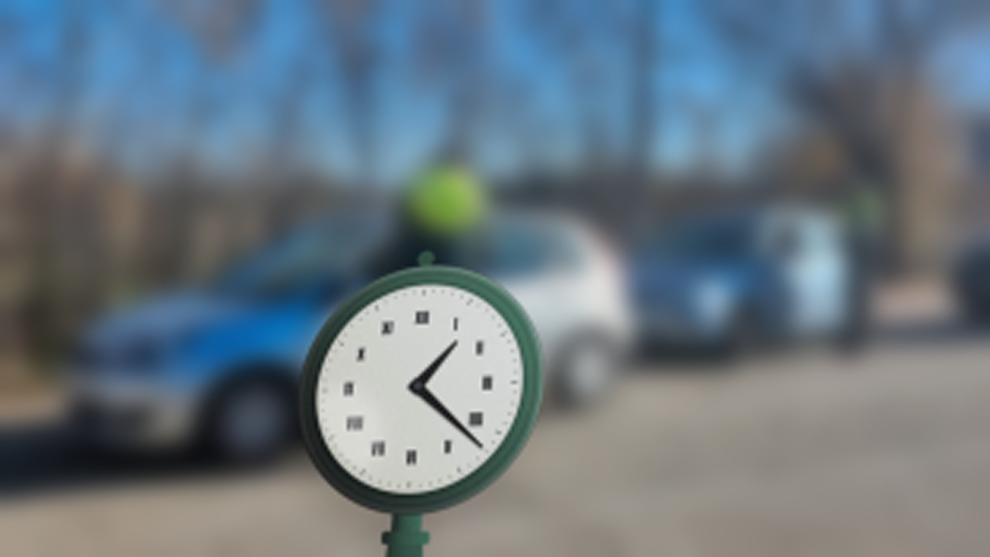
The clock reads **1:22**
